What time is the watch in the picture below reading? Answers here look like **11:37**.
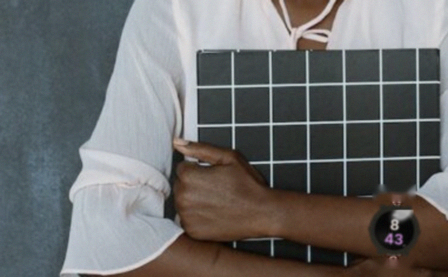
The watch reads **8:43**
